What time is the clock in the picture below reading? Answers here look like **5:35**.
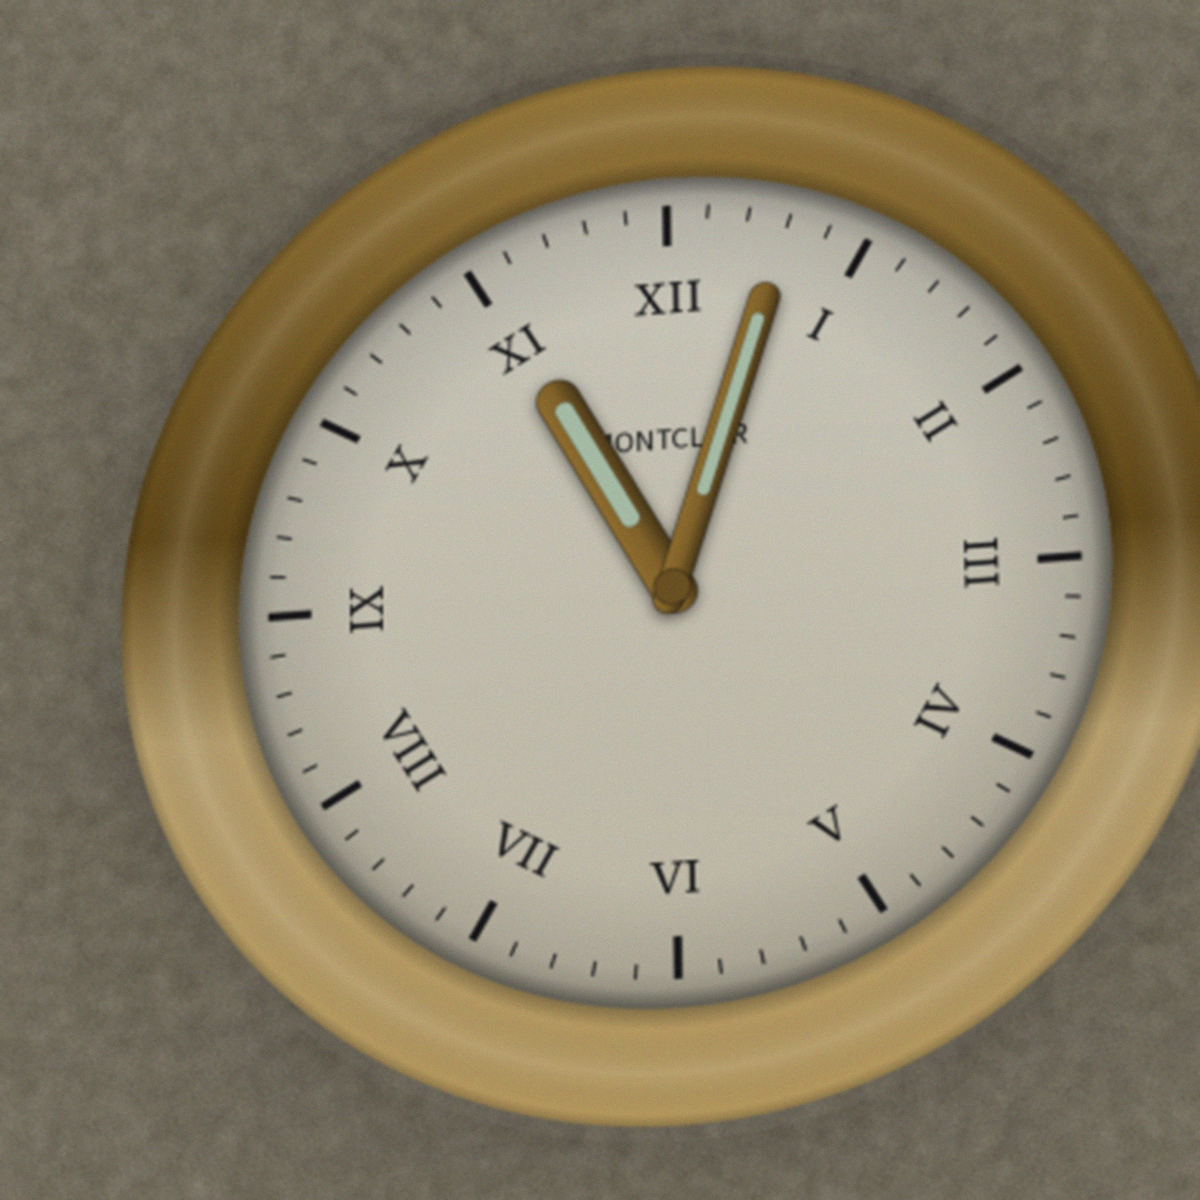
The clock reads **11:03**
